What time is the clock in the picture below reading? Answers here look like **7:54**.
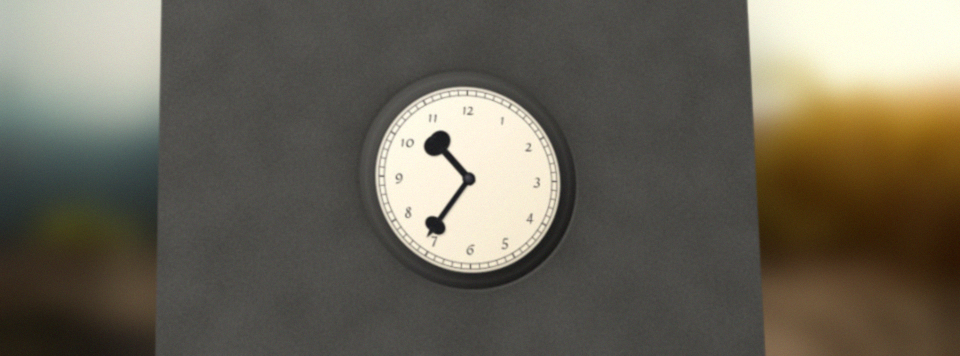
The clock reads **10:36**
